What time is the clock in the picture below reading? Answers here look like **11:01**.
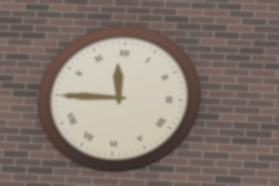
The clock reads **11:45**
